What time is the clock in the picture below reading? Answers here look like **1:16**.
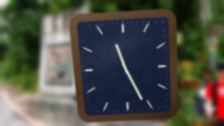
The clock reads **11:26**
